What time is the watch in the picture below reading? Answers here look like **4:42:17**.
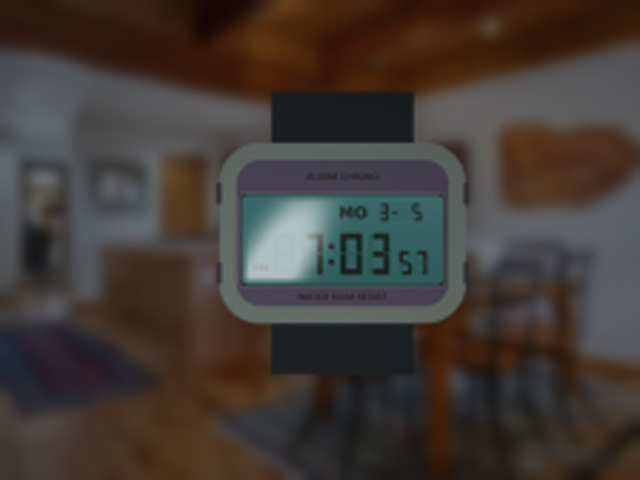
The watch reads **7:03:57**
